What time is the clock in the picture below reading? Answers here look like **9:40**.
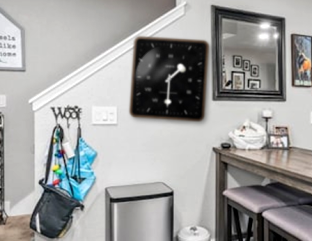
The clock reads **1:30**
